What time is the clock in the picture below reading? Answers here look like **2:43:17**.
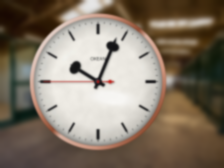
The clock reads **10:03:45**
